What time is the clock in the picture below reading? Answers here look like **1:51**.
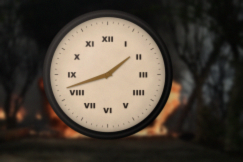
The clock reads **1:42**
